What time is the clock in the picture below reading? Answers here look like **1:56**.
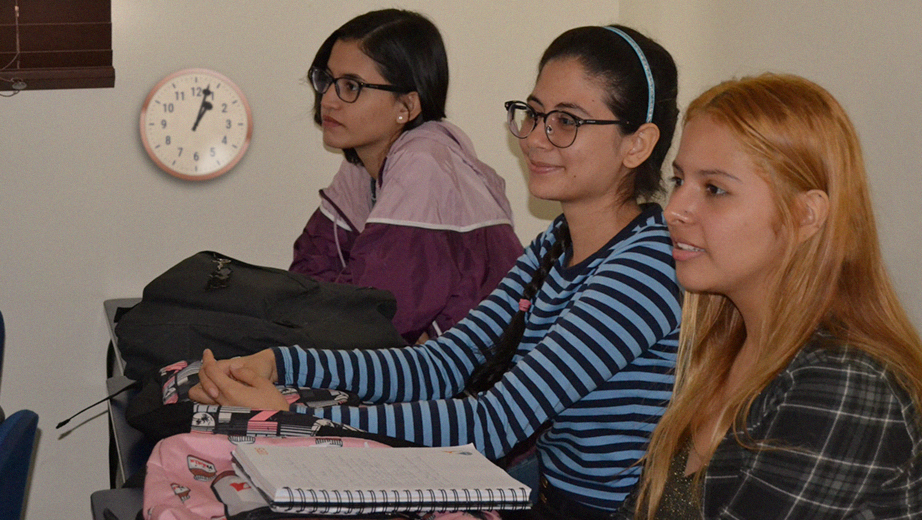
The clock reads **1:03**
